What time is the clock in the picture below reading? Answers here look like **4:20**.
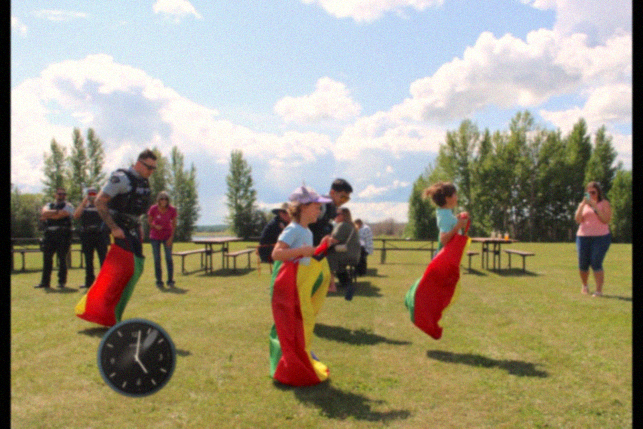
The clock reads **5:02**
